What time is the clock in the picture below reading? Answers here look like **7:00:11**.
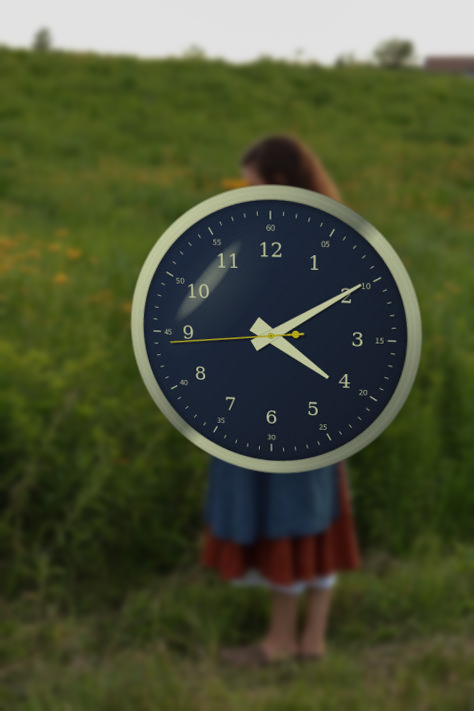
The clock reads **4:09:44**
